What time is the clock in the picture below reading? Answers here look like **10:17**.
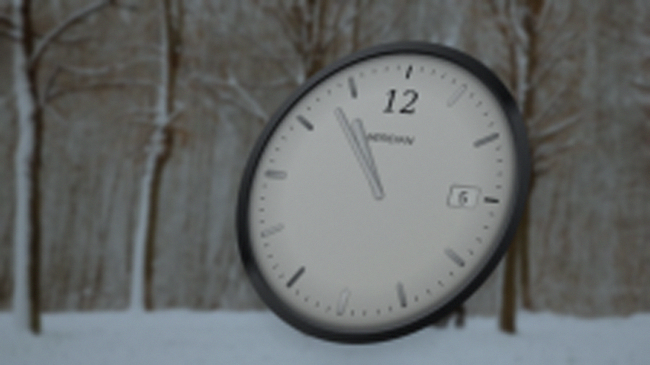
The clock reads **10:53**
